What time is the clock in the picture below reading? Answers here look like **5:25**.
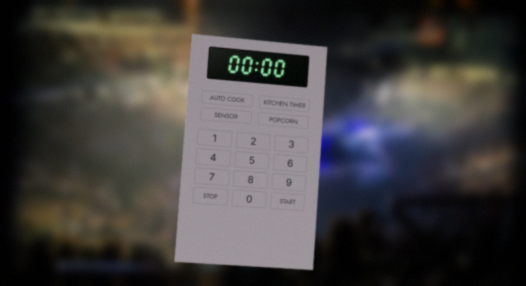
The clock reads **0:00**
